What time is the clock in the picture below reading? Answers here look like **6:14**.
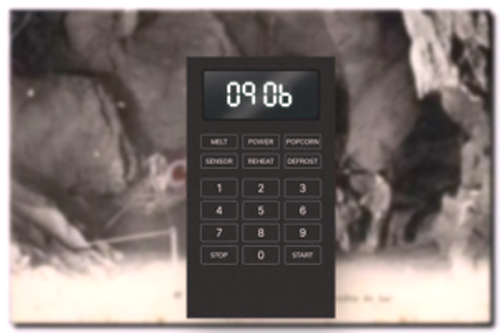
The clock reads **9:06**
